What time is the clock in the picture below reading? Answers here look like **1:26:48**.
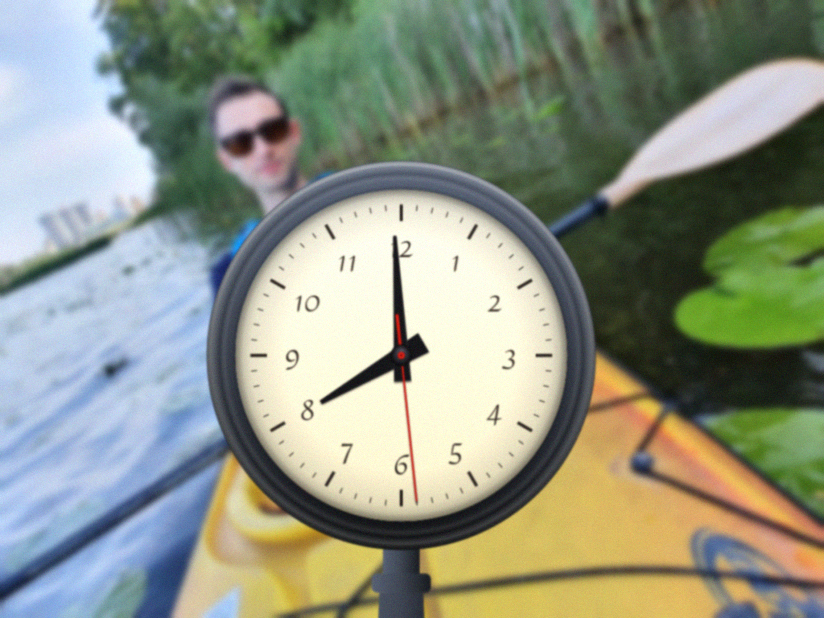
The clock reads **7:59:29**
